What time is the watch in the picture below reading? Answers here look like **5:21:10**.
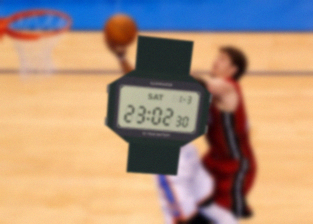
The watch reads **23:02:30**
